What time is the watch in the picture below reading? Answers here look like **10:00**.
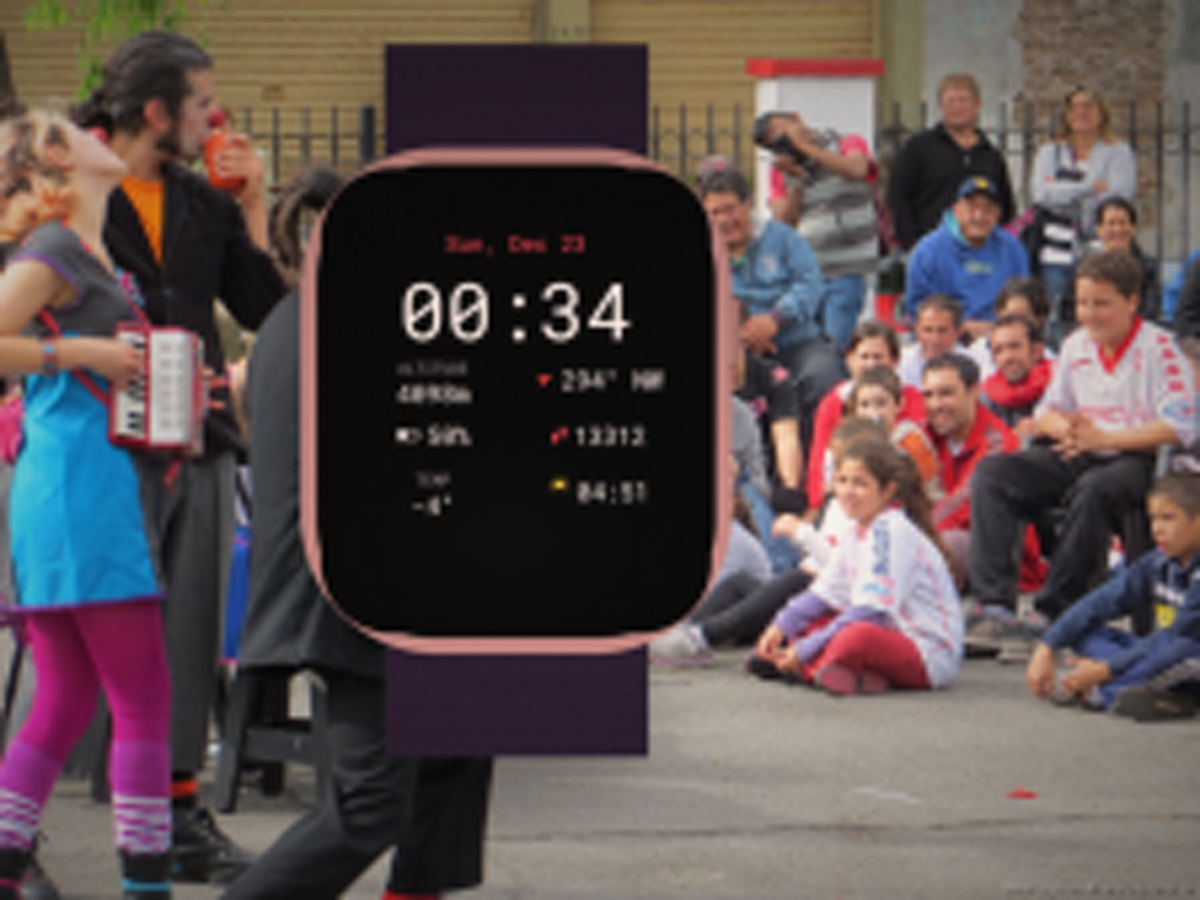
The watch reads **0:34**
